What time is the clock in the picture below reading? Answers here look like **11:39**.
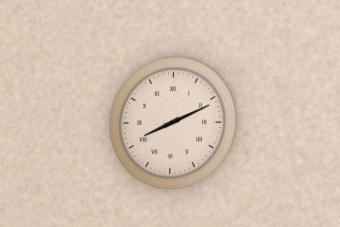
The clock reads **8:11**
